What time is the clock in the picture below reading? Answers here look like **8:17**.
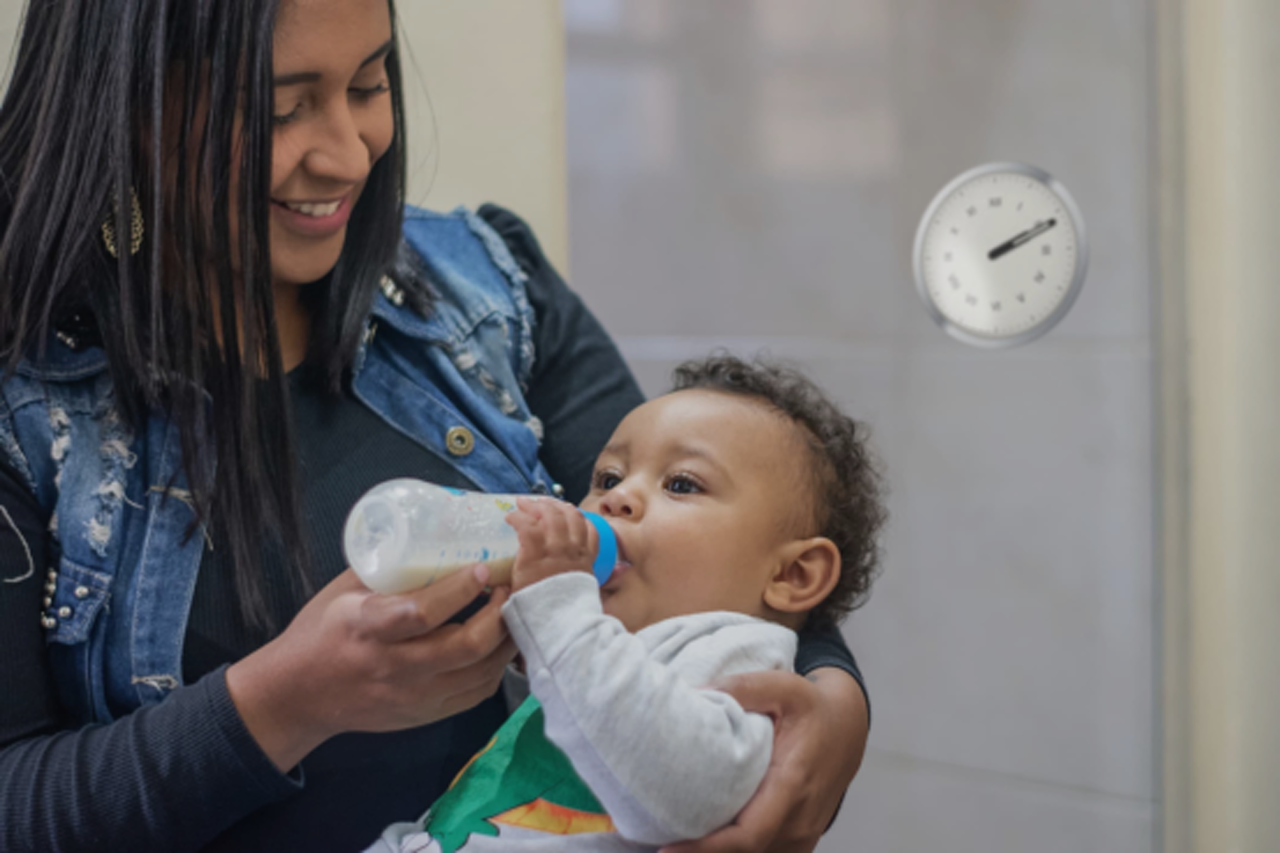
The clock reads **2:11**
